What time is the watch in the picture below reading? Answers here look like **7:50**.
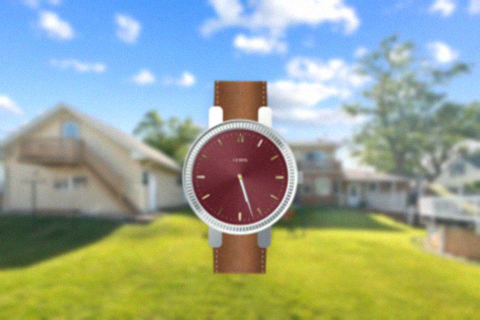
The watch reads **5:27**
